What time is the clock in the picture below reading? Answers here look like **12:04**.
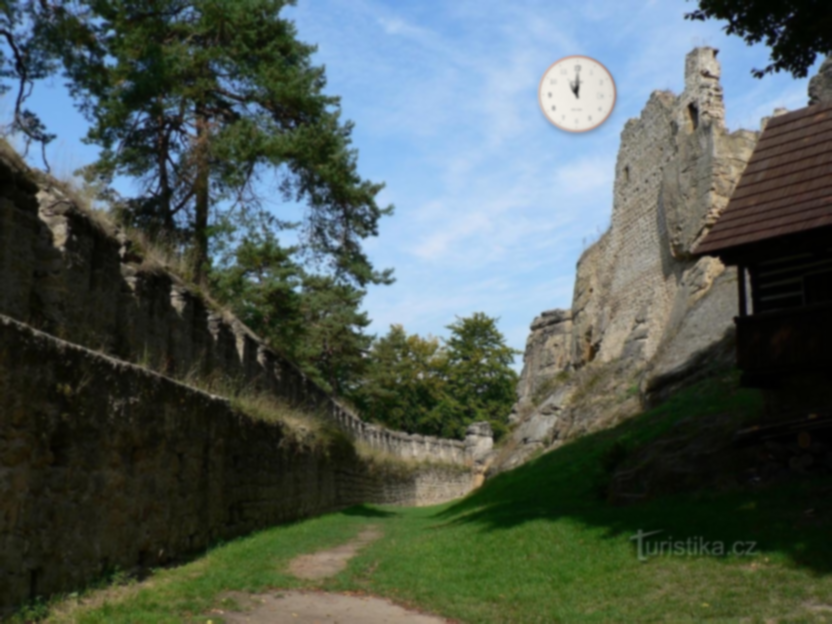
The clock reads **11:00**
